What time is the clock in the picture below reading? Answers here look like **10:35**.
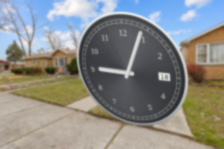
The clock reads **9:04**
